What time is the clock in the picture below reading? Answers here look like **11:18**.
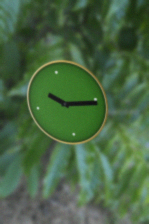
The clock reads **10:16**
